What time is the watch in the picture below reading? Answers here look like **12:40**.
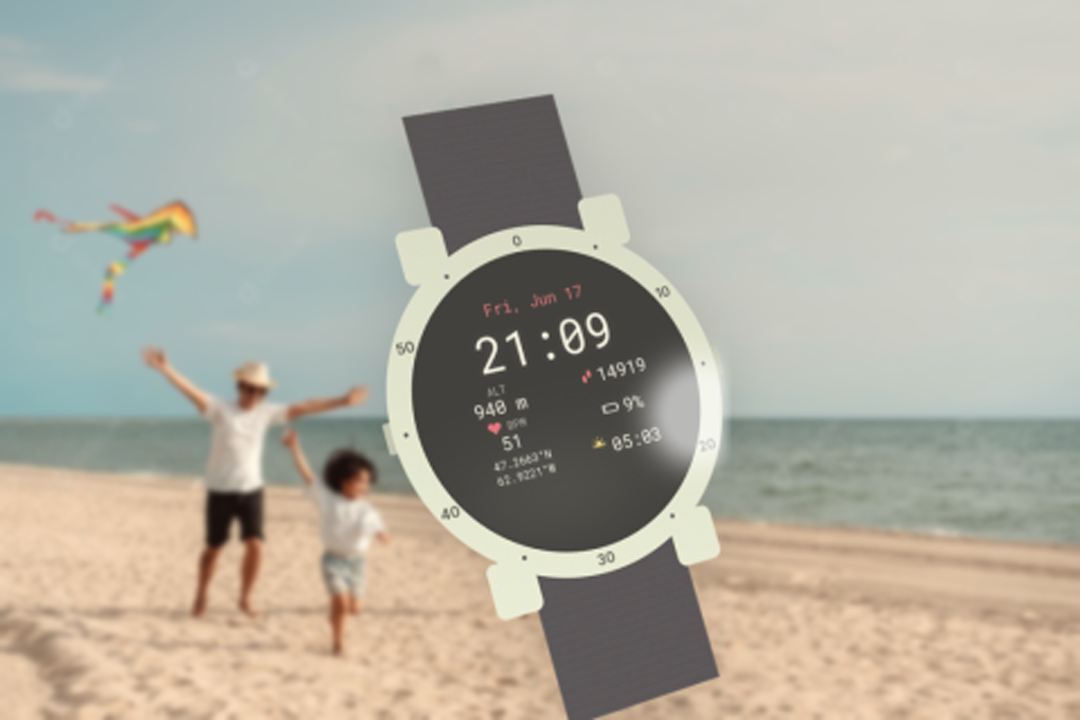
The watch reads **21:09**
